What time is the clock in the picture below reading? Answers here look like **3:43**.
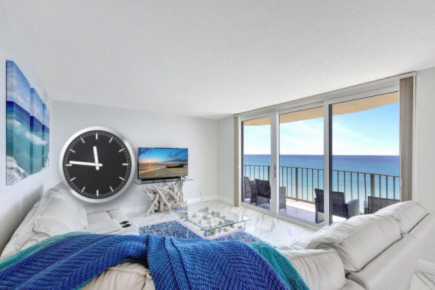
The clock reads **11:46**
